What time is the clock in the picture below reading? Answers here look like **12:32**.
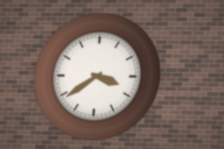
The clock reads **3:39**
